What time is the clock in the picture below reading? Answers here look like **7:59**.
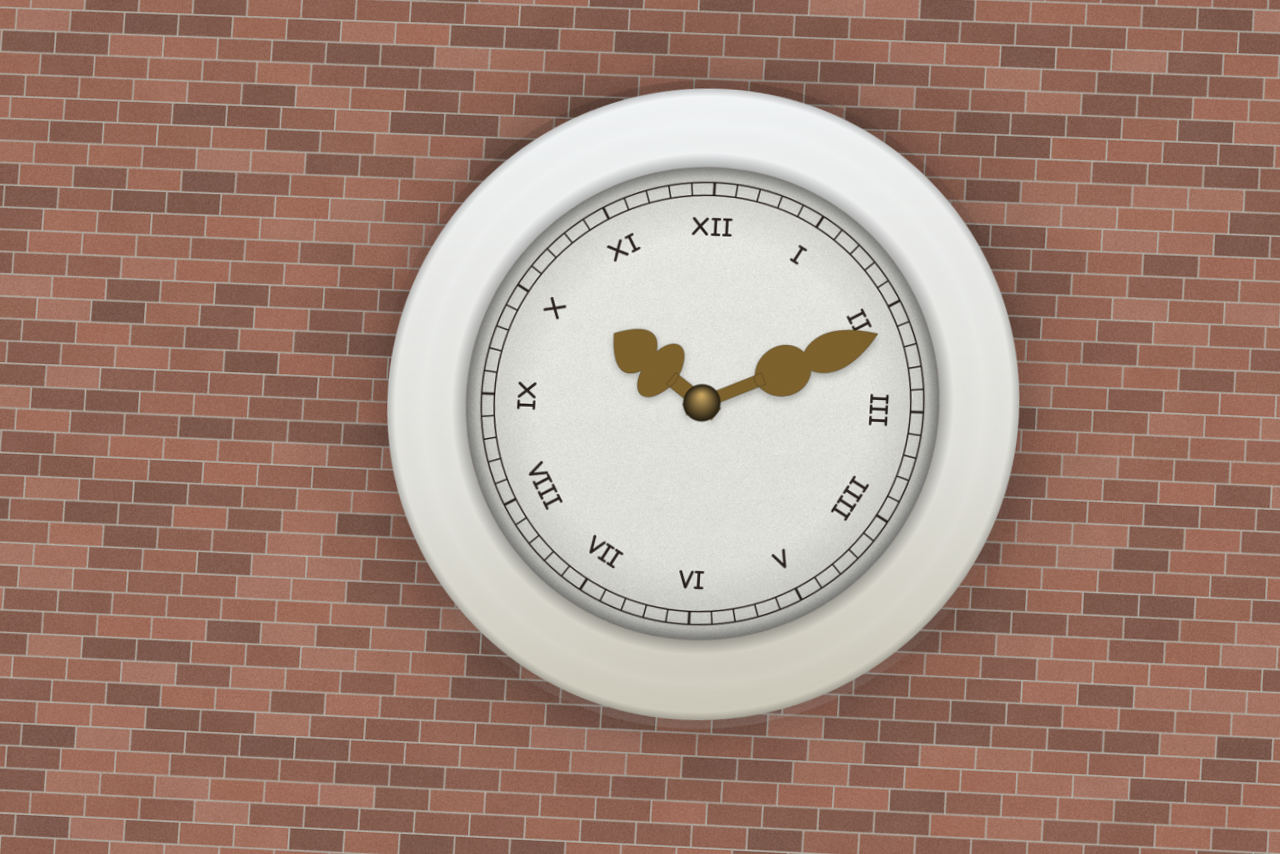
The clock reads **10:11**
